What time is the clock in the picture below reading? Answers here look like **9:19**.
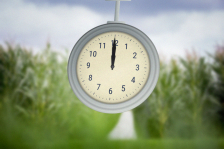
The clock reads **12:00**
